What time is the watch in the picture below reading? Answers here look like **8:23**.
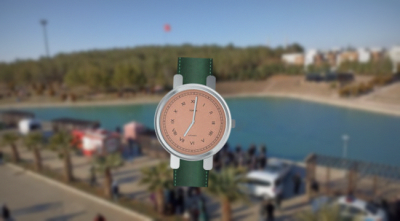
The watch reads **7:01**
